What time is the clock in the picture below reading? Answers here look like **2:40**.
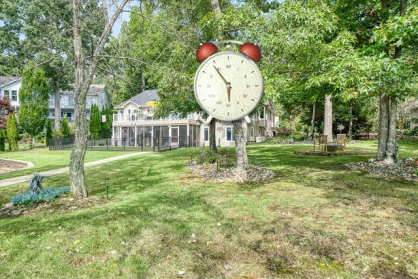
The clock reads **5:54**
